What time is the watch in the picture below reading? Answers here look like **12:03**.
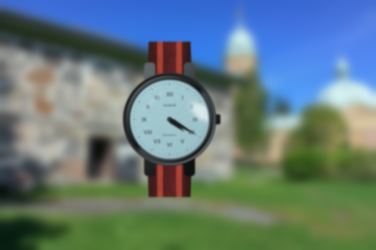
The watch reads **4:20**
